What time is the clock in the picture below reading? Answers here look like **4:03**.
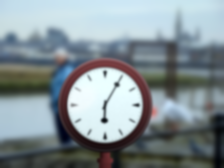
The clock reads **6:05**
